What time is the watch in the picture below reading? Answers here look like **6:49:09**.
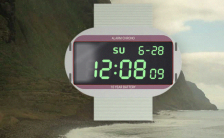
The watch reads **12:08:09**
